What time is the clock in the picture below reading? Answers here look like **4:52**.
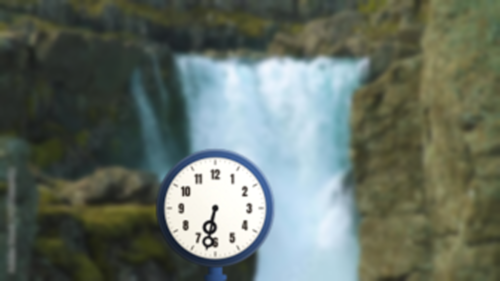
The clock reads **6:32**
